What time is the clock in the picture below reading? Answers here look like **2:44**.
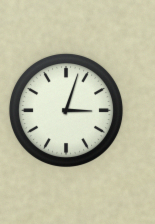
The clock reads **3:03**
